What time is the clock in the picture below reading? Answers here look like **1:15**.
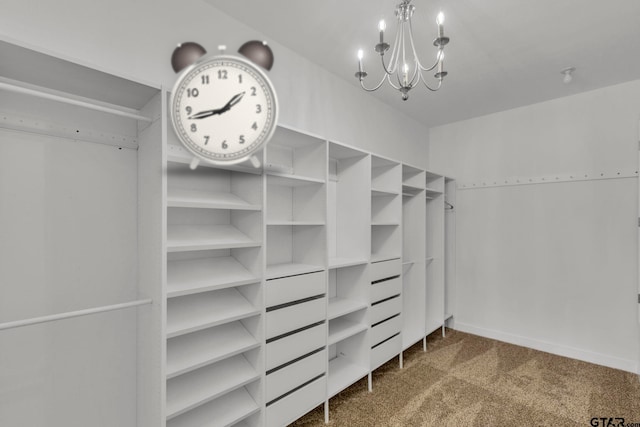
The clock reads **1:43**
